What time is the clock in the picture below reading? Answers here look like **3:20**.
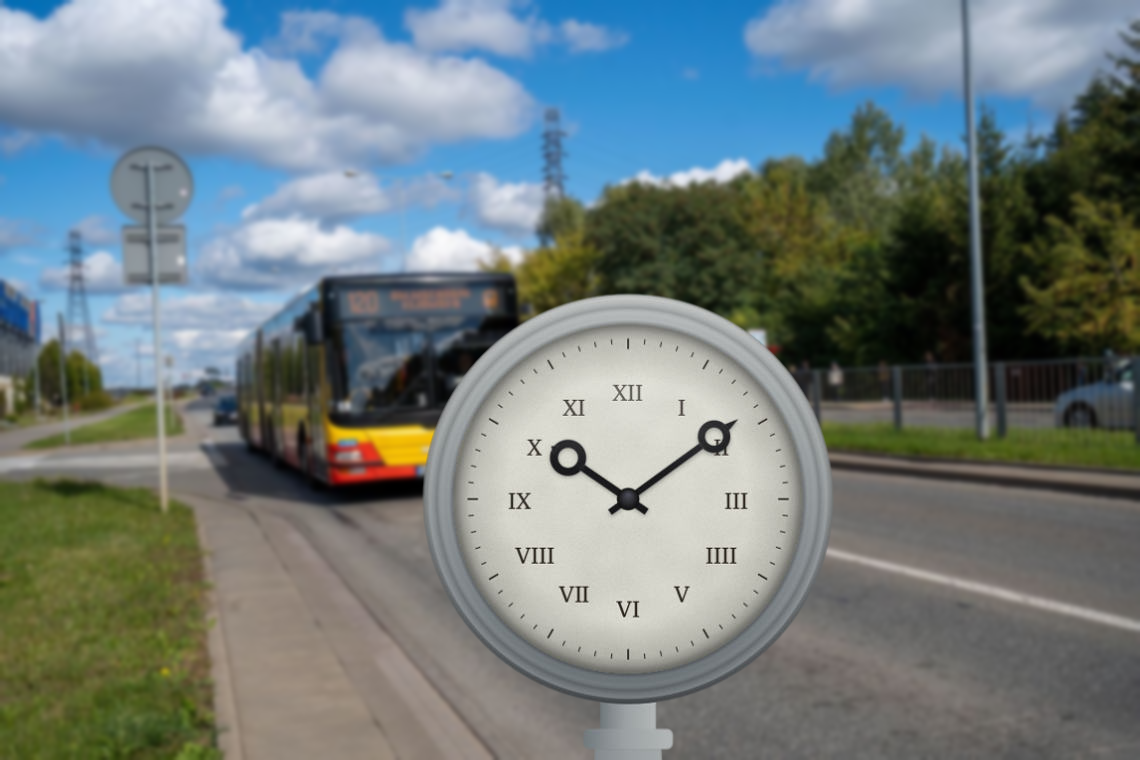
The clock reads **10:09**
